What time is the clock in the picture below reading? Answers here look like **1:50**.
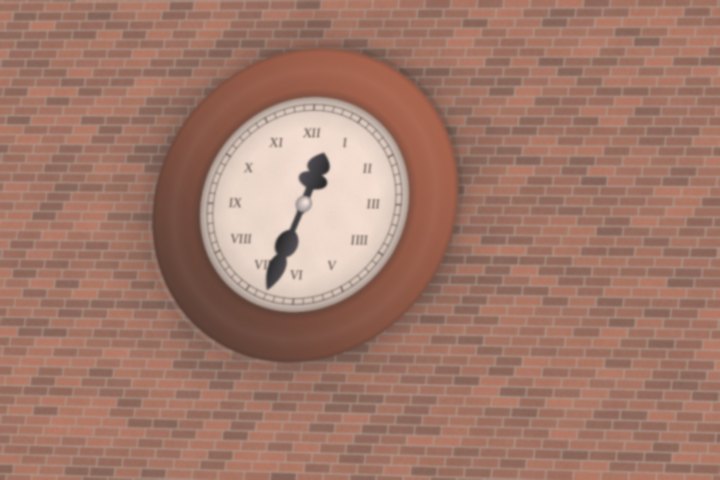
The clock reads **12:33**
